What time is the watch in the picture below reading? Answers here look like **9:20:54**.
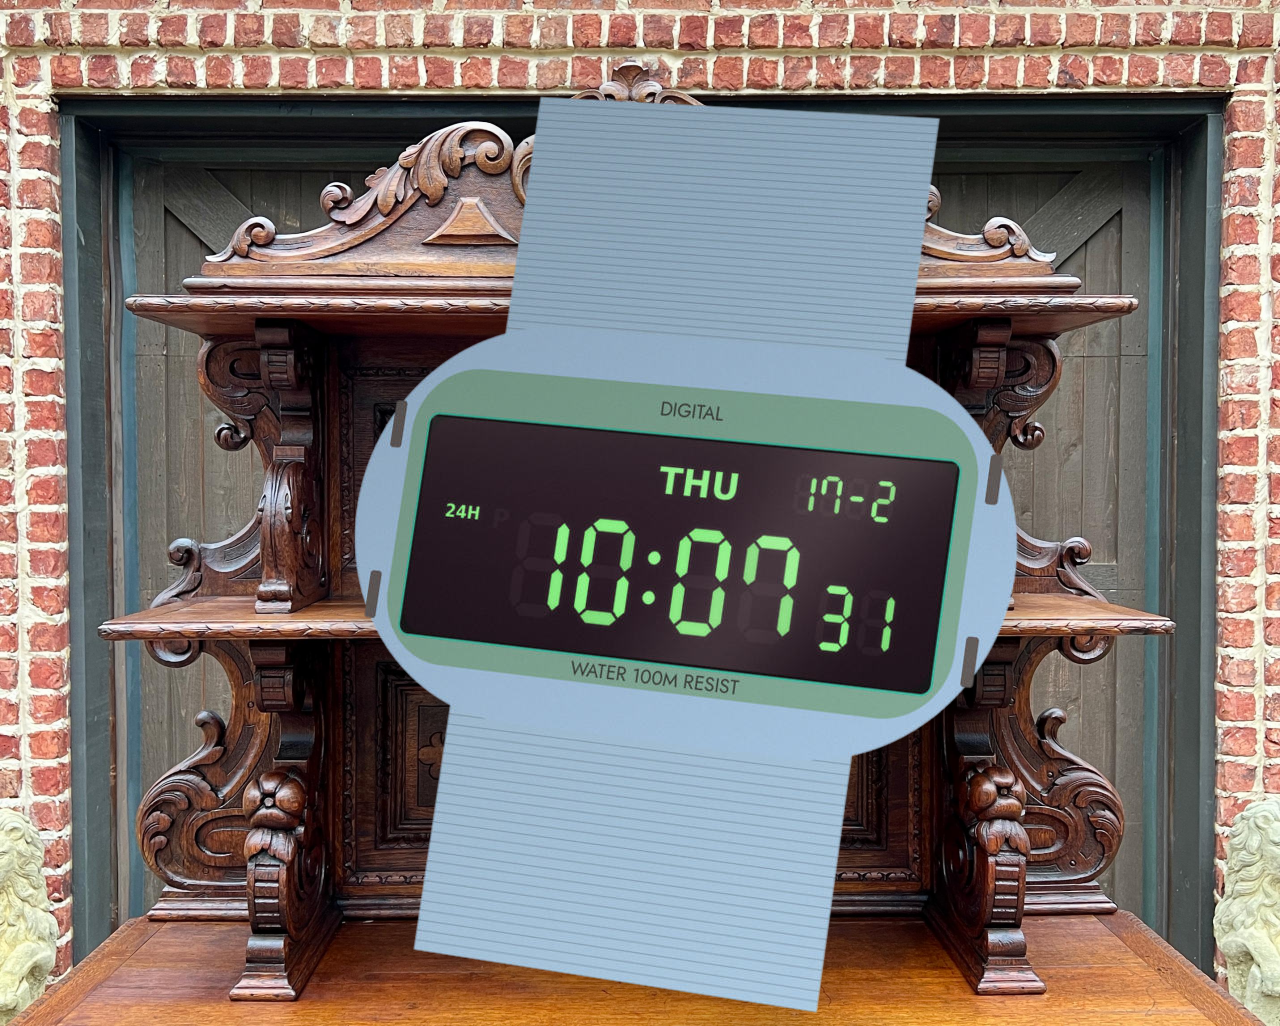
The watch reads **10:07:31**
